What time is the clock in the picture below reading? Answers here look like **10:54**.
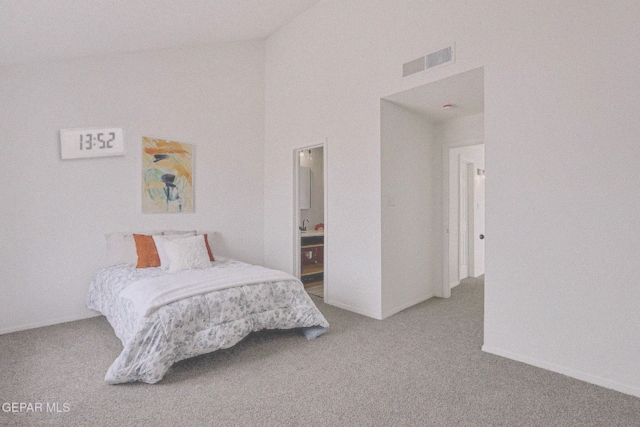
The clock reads **13:52**
